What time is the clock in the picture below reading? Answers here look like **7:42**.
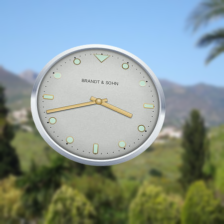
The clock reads **3:42**
